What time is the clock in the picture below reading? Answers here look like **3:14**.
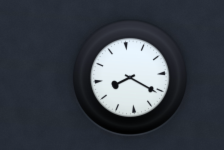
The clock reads **8:21**
